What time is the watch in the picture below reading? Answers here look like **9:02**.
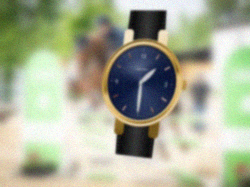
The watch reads **1:30**
